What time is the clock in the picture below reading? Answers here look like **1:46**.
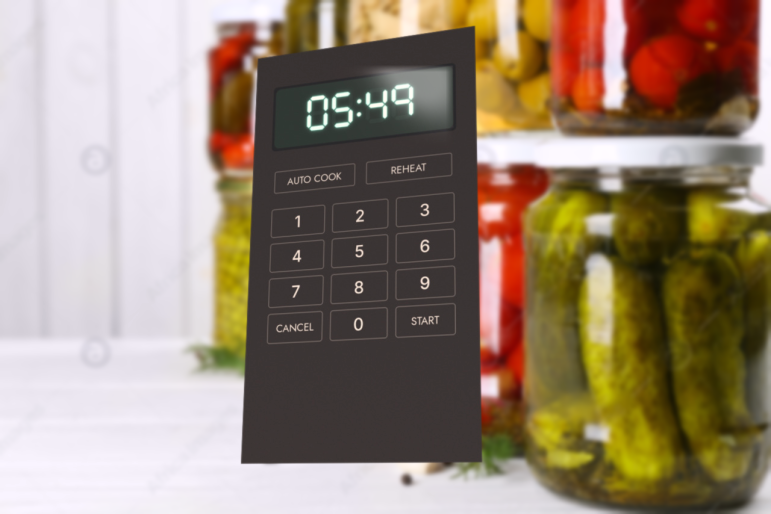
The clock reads **5:49**
